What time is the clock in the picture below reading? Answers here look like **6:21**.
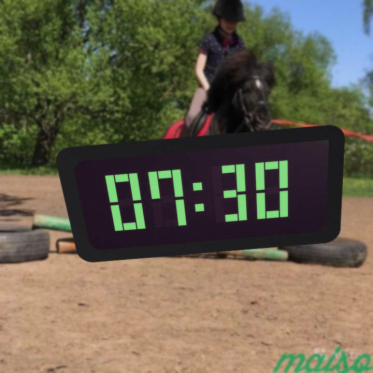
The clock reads **7:30**
